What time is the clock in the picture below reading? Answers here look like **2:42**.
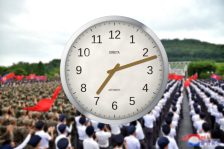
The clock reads **7:12**
